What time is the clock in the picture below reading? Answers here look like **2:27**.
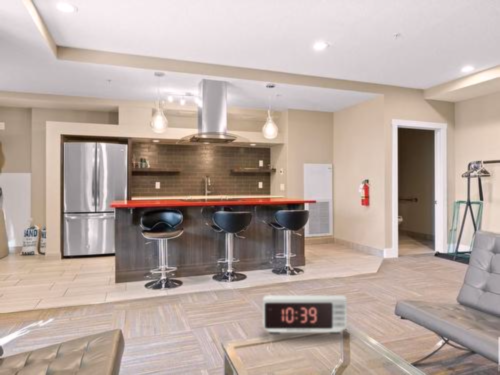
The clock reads **10:39**
